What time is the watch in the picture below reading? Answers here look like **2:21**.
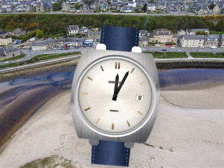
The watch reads **12:04**
